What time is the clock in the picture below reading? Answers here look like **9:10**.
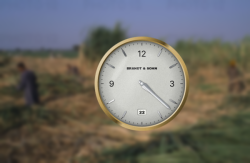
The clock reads **4:22**
